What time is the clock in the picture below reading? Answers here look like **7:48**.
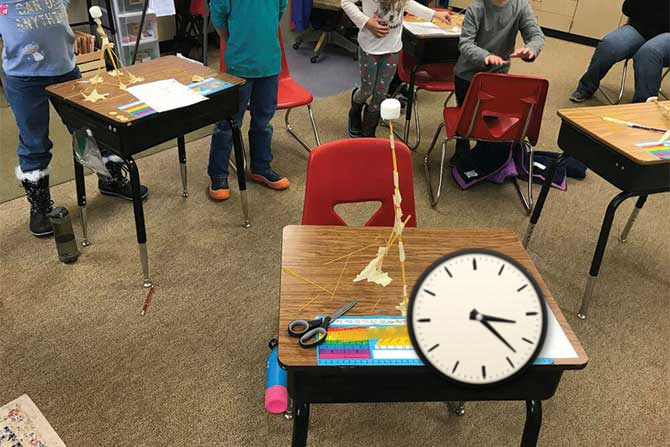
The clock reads **3:23**
